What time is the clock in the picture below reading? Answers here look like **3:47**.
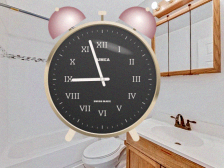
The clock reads **8:57**
